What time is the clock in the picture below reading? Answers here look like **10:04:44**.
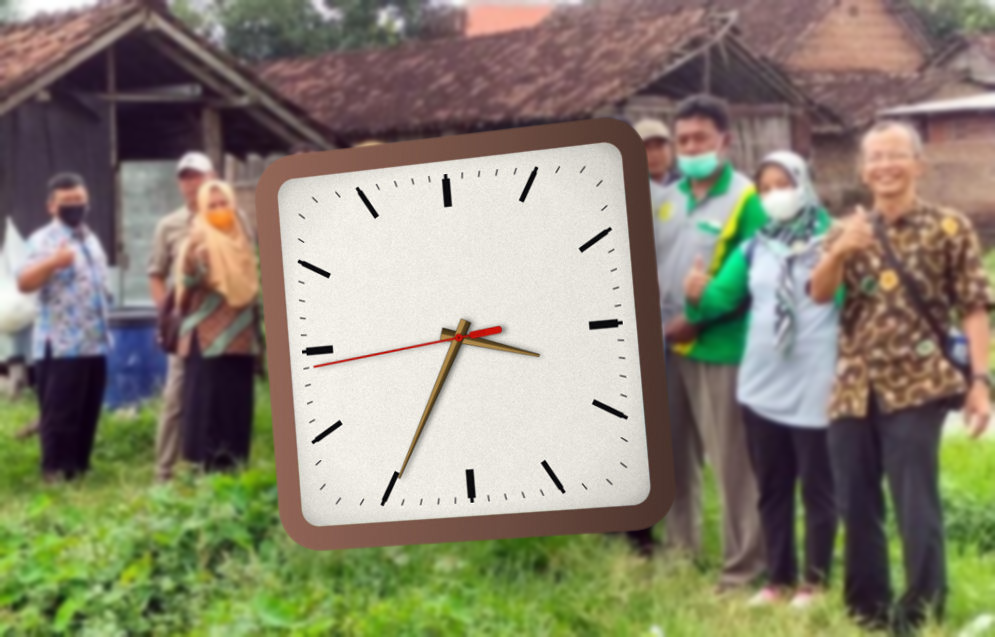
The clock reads **3:34:44**
